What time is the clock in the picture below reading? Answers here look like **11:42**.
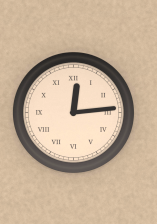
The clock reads **12:14**
